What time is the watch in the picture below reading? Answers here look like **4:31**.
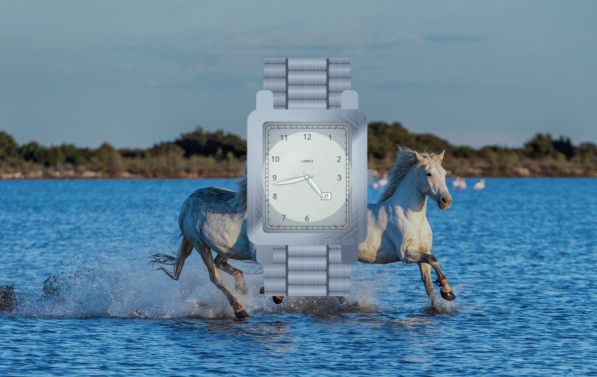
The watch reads **4:43**
